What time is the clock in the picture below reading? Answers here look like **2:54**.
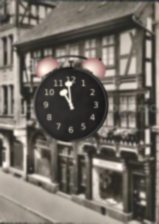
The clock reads **10:59**
